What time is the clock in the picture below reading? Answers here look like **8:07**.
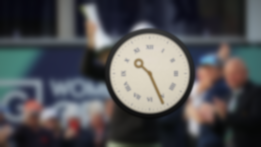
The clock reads **10:26**
